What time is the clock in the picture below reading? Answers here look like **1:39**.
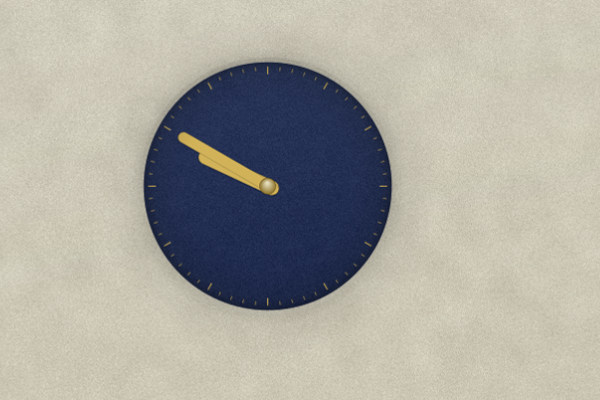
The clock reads **9:50**
